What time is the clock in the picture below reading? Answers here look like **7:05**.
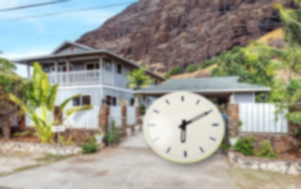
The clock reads **6:10**
